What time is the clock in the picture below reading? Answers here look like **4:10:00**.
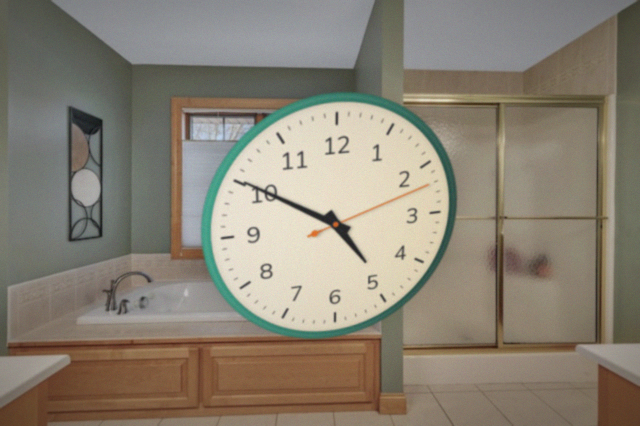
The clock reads **4:50:12**
